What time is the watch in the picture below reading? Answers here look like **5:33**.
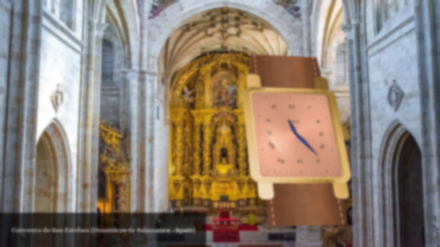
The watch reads **11:24**
